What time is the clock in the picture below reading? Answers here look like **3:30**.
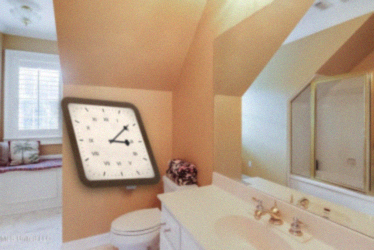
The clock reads **3:09**
